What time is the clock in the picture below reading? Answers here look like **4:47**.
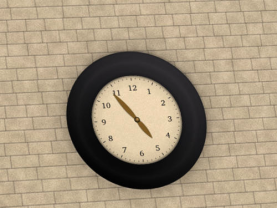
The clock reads **4:54**
